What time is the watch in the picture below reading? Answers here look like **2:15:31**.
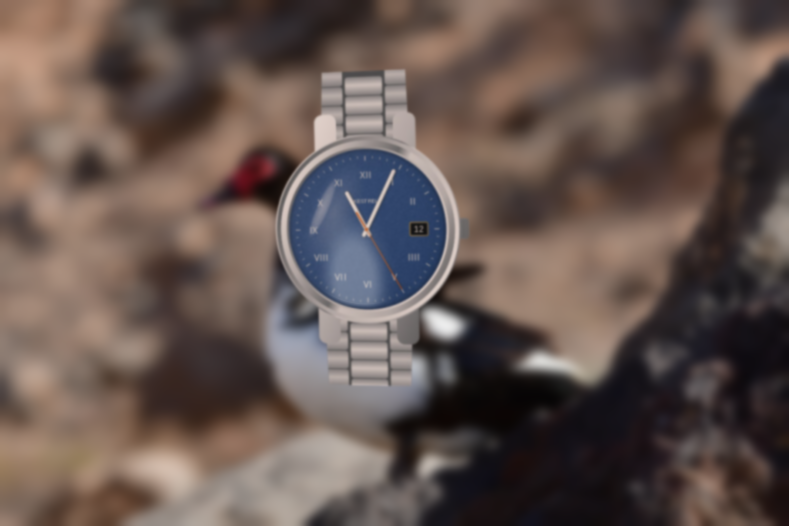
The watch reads **11:04:25**
